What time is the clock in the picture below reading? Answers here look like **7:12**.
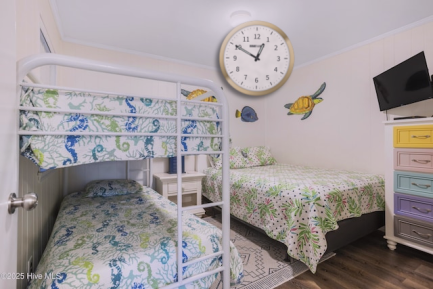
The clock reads **12:50**
